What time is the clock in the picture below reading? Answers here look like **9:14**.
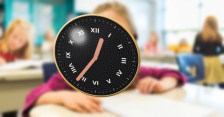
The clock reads **12:36**
